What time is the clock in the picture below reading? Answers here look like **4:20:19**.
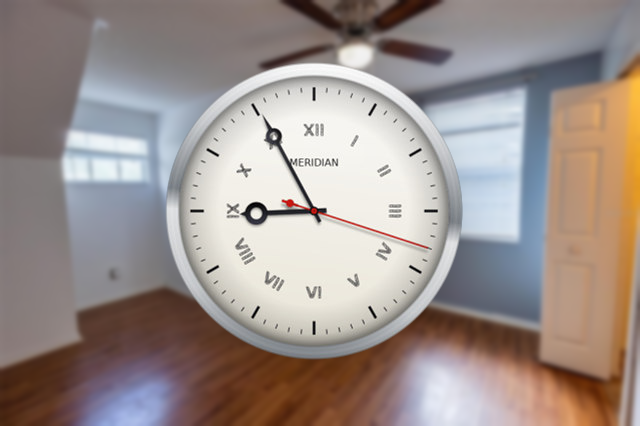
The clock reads **8:55:18**
